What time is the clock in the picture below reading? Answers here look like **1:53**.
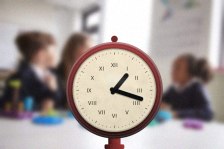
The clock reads **1:18**
